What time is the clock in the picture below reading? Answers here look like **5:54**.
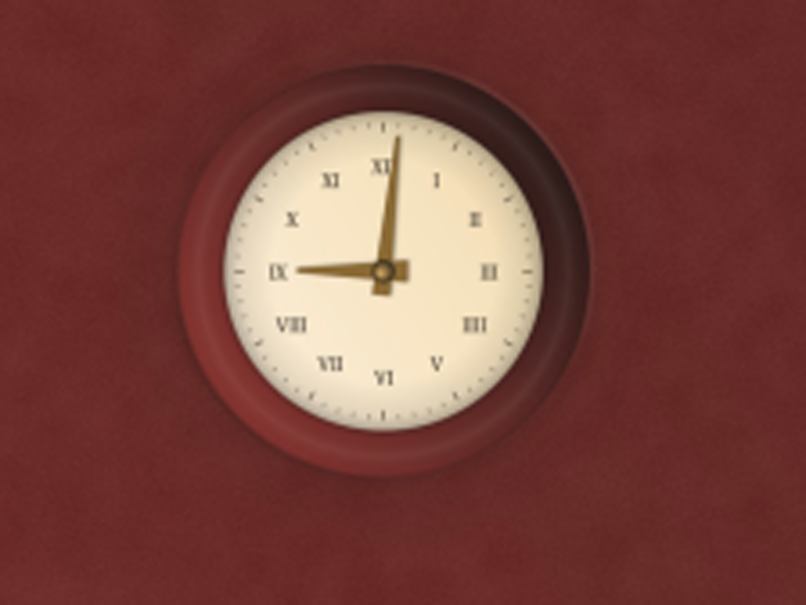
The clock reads **9:01**
